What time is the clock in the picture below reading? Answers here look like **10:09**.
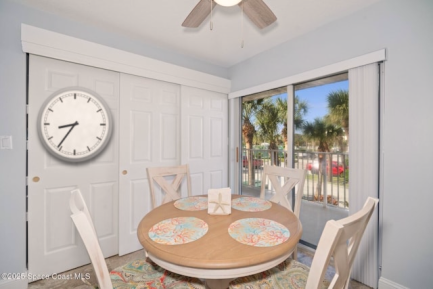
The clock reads **8:36**
